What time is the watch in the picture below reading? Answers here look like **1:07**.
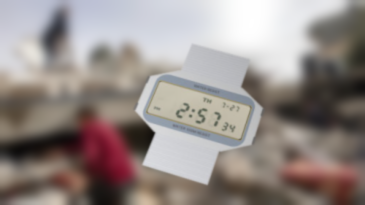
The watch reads **2:57**
